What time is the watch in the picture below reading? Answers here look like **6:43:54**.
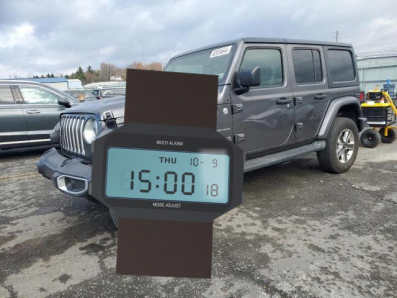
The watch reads **15:00:18**
